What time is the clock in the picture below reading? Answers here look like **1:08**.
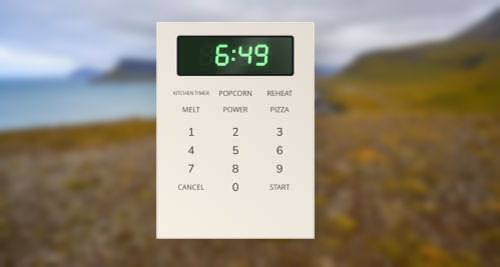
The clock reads **6:49**
